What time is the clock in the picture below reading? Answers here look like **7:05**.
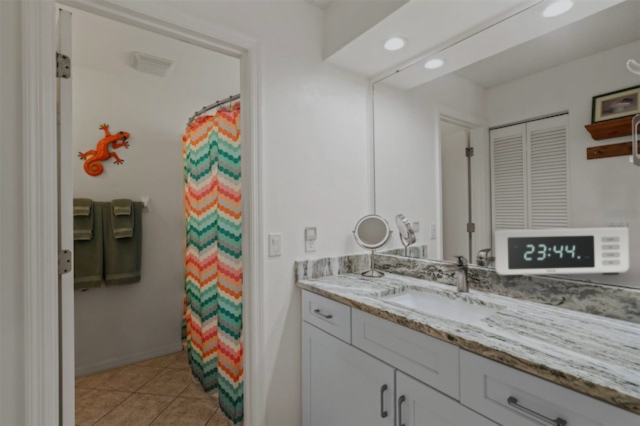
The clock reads **23:44**
